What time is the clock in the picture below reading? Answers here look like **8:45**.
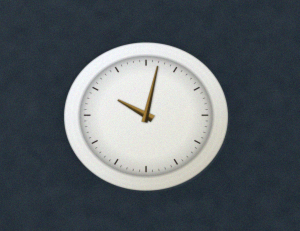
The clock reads **10:02**
